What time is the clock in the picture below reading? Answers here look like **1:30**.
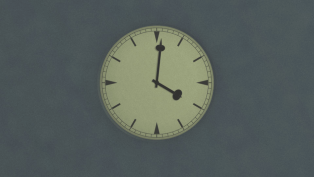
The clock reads **4:01**
